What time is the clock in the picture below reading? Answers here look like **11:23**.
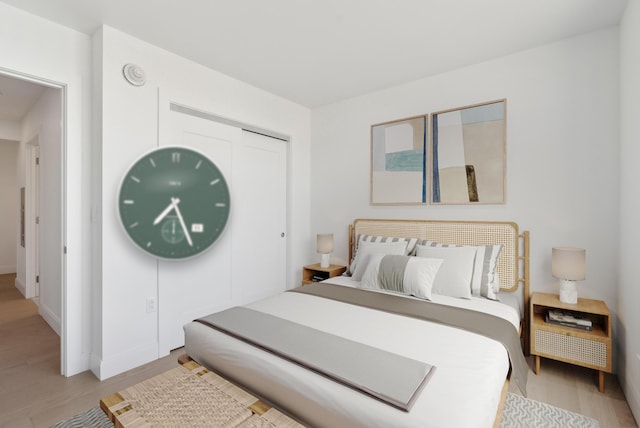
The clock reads **7:26**
